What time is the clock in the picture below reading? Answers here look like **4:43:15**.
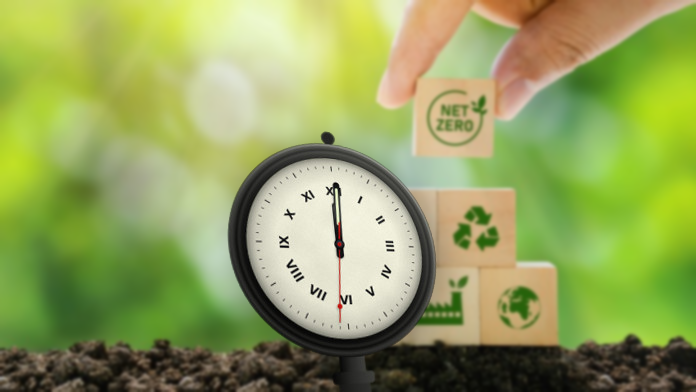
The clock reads **12:00:31**
